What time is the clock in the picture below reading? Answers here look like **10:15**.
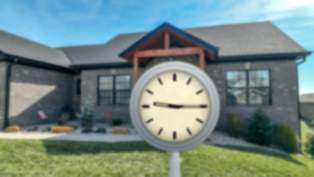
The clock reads **9:15**
